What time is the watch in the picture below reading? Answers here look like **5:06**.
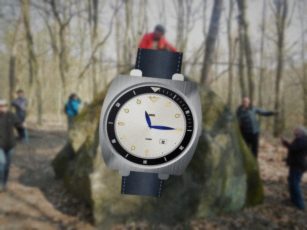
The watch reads **11:15**
